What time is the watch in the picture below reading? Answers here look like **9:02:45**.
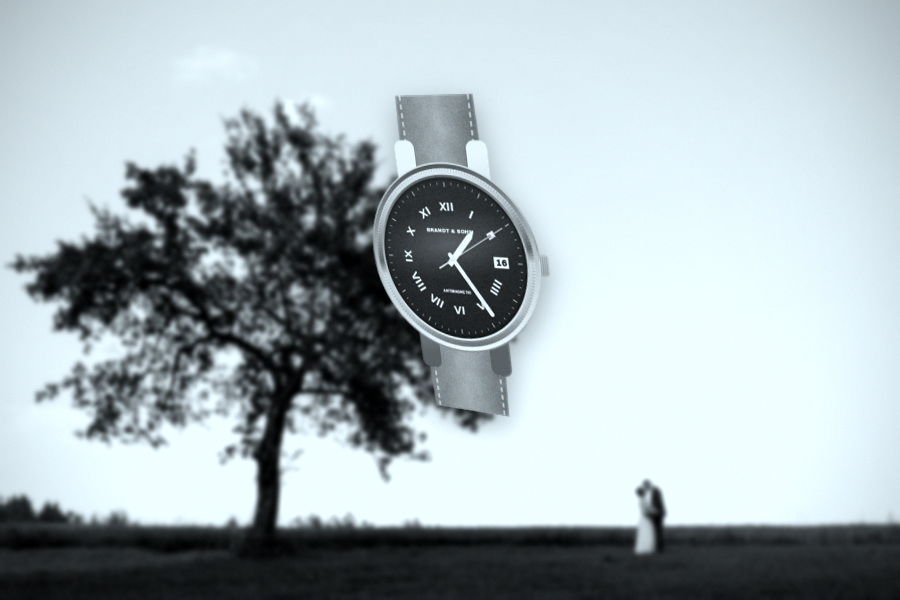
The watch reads **1:24:10**
